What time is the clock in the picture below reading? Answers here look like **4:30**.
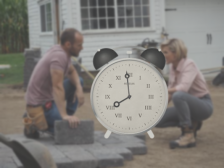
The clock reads **7:59**
